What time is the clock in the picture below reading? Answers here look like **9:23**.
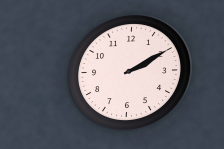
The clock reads **2:10**
